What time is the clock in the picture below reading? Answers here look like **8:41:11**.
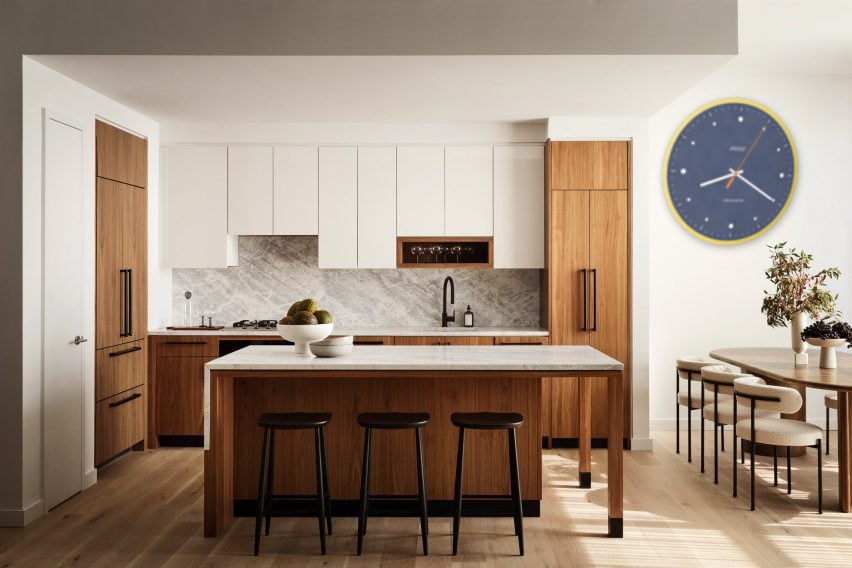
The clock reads **8:20:05**
